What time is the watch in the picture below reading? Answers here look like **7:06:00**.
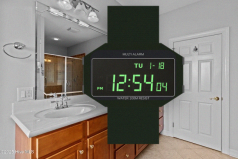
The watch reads **12:54:04**
